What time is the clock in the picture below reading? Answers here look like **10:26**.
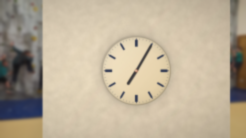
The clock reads **7:05**
